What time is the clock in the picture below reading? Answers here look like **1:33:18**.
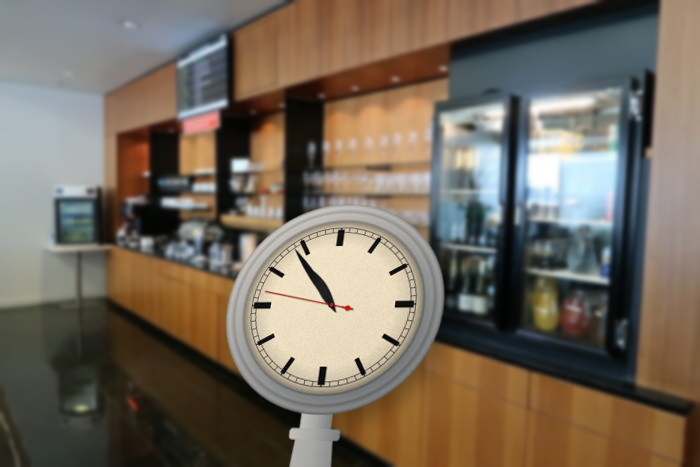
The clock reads **10:53:47**
